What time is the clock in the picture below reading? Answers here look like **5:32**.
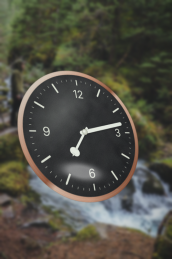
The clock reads **7:13**
